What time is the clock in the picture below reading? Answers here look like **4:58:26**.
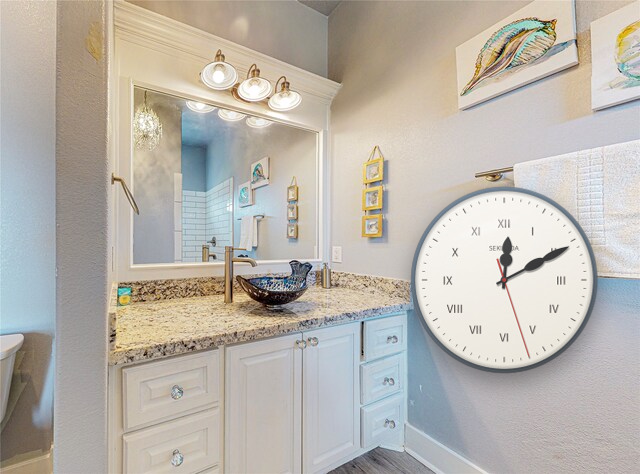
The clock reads **12:10:27**
